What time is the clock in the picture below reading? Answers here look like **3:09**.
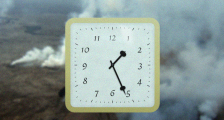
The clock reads **1:26**
